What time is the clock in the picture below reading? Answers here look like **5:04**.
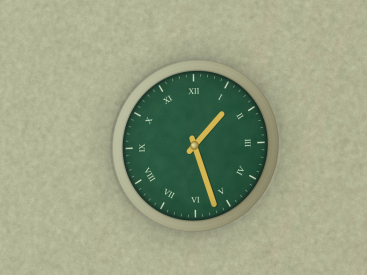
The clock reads **1:27**
